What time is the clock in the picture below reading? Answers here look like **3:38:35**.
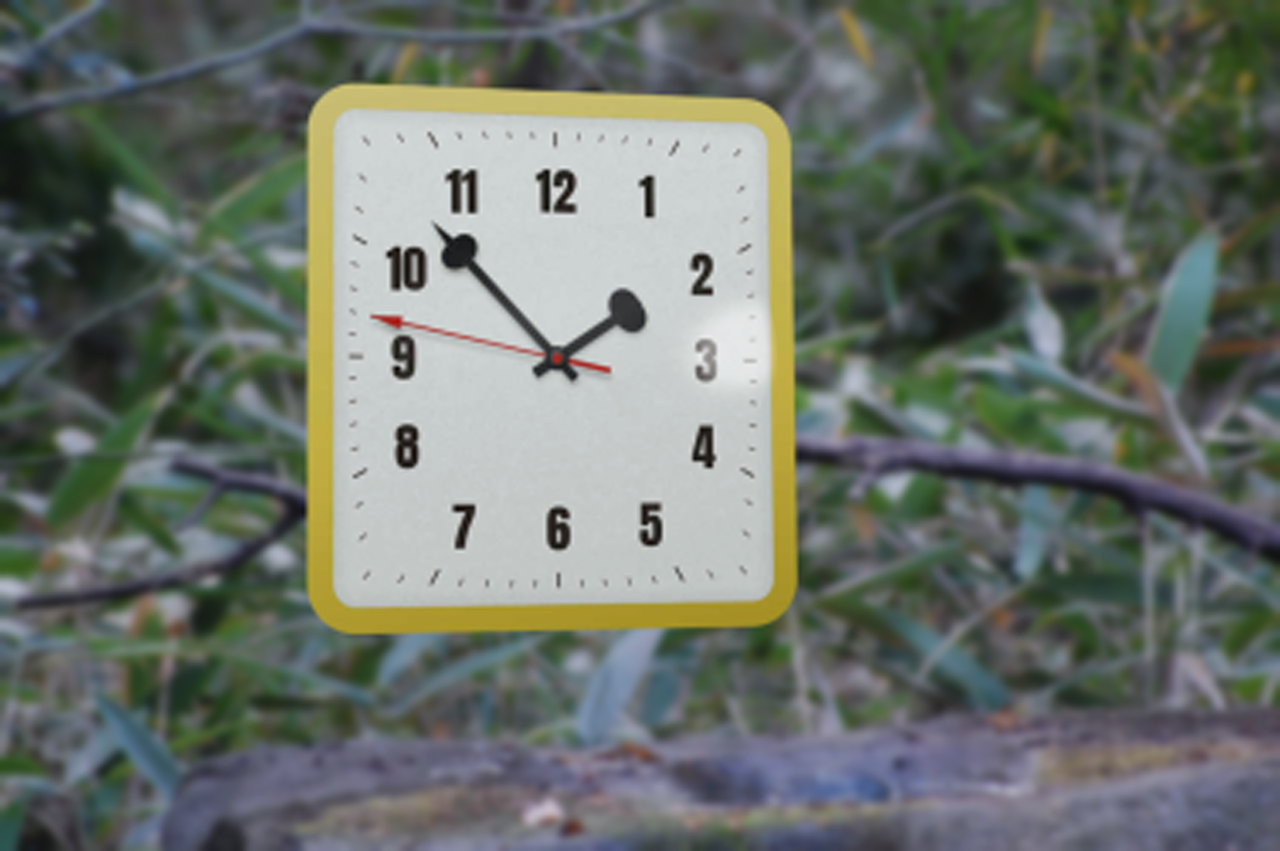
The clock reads **1:52:47**
